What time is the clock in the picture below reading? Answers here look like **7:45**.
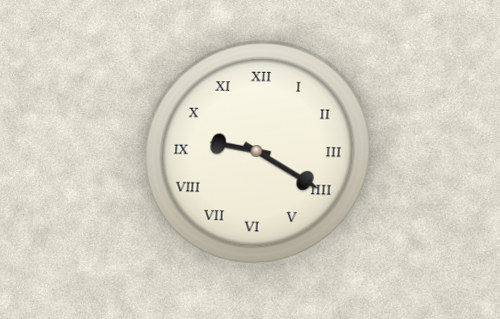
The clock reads **9:20**
